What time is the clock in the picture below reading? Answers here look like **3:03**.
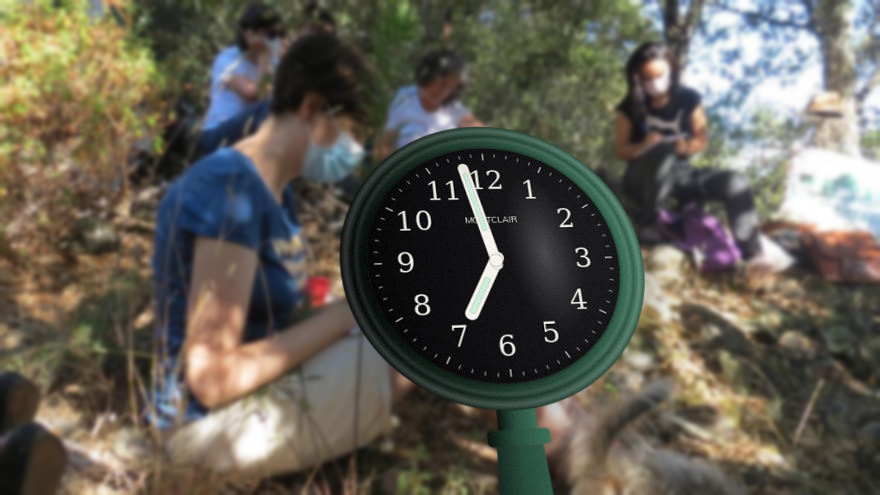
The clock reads **6:58**
